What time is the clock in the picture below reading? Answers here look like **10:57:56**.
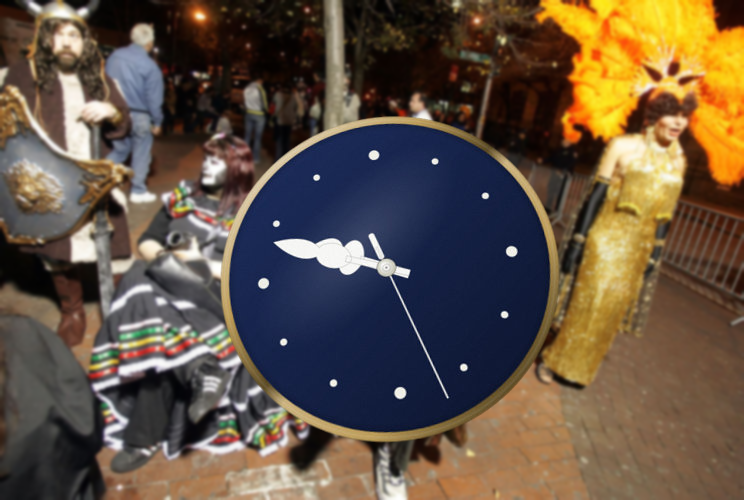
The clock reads **9:48:27**
